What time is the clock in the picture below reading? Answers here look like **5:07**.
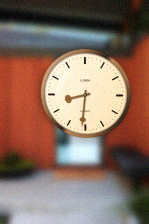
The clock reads **8:31**
